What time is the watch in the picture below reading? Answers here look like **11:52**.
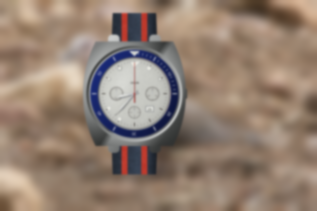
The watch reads **8:37**
